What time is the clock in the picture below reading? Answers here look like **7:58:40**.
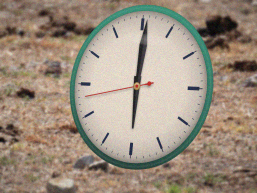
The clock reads **6:00:43**
